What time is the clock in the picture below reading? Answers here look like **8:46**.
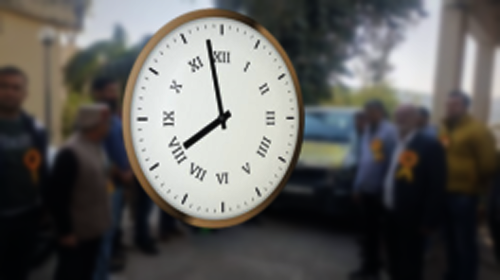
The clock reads **7:58**
